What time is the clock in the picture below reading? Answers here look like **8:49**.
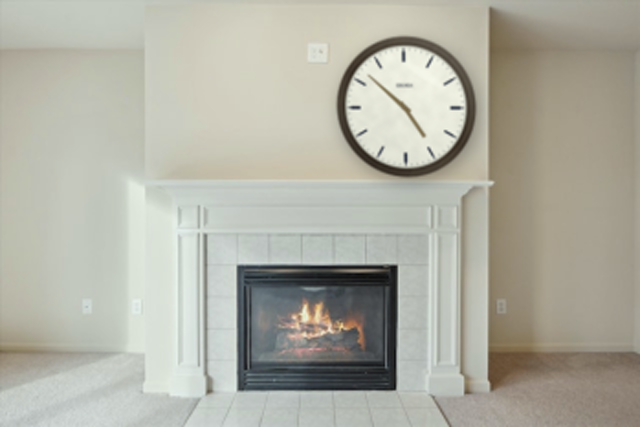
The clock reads **4:52**
